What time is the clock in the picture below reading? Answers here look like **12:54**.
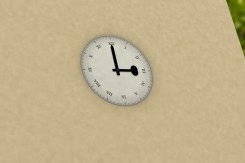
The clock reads **3:00**
